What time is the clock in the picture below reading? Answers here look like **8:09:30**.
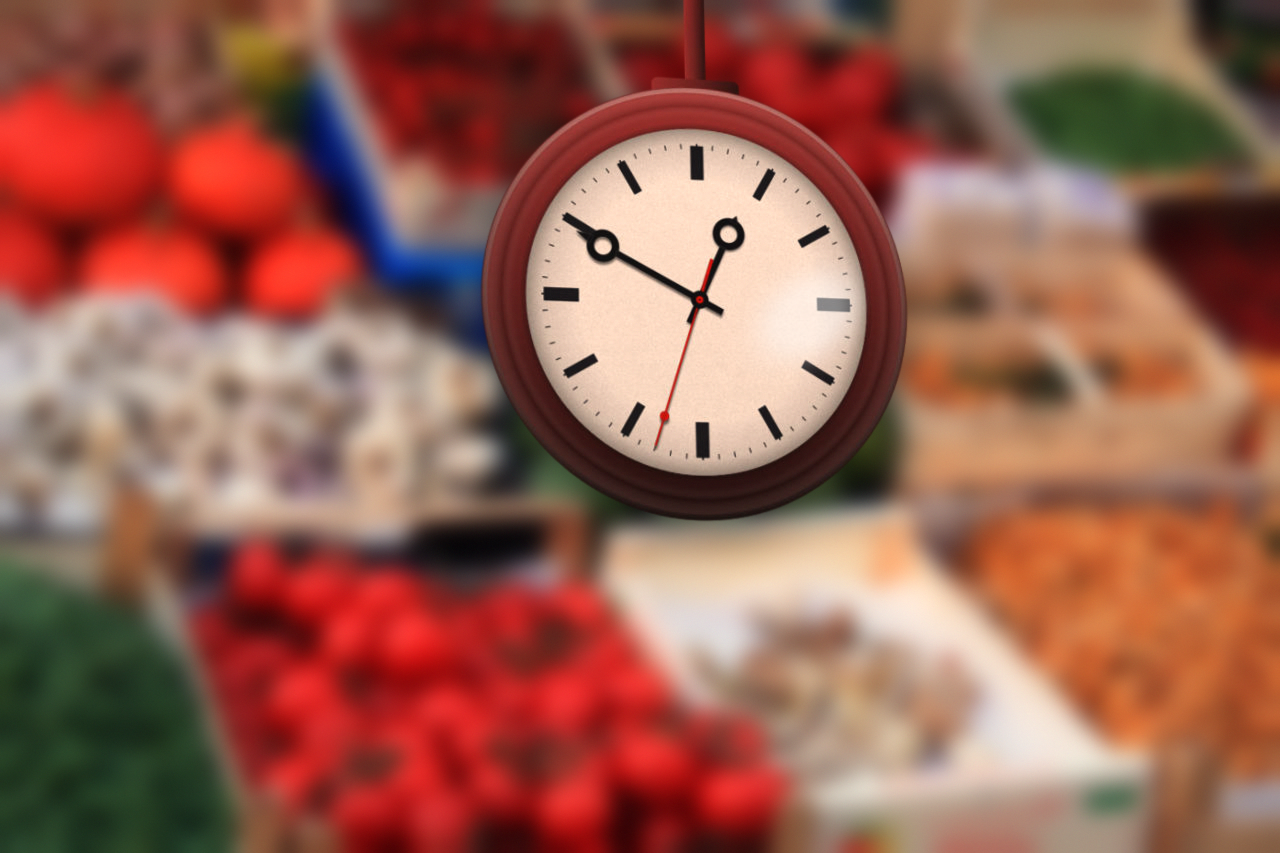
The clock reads **12:49:33**
